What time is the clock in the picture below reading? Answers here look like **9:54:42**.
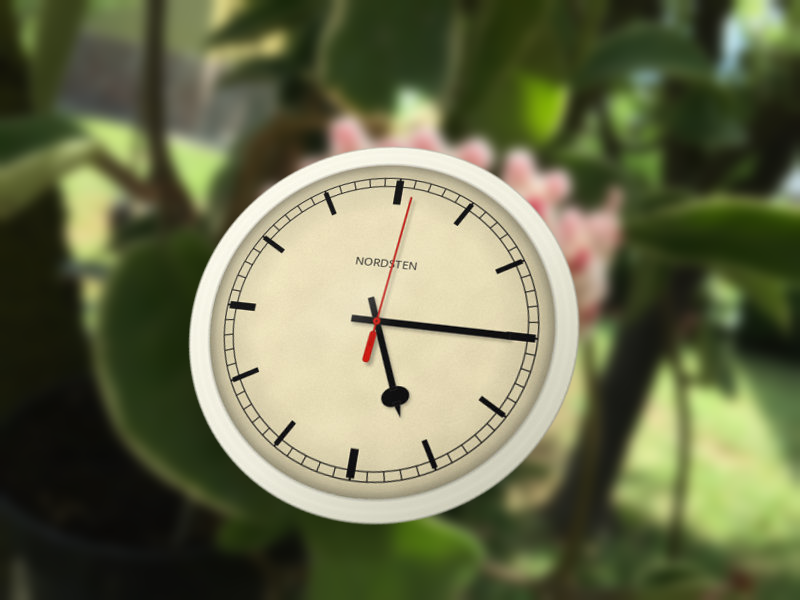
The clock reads **5:15:01**
